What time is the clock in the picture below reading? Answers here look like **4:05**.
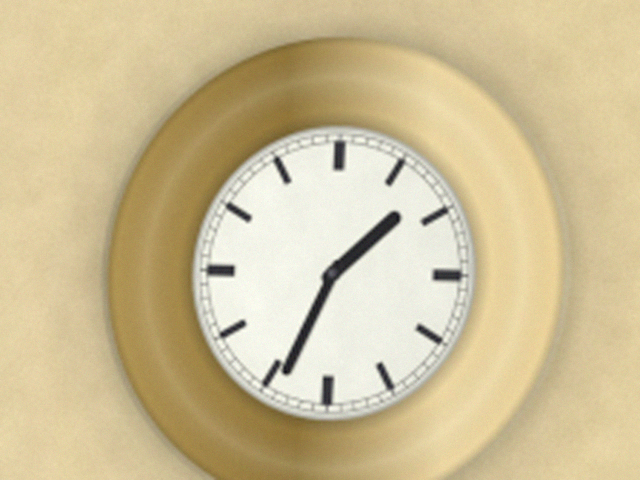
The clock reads **1:34**
